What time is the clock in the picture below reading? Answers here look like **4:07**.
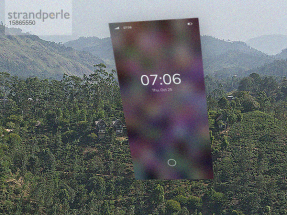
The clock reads **7:06**
